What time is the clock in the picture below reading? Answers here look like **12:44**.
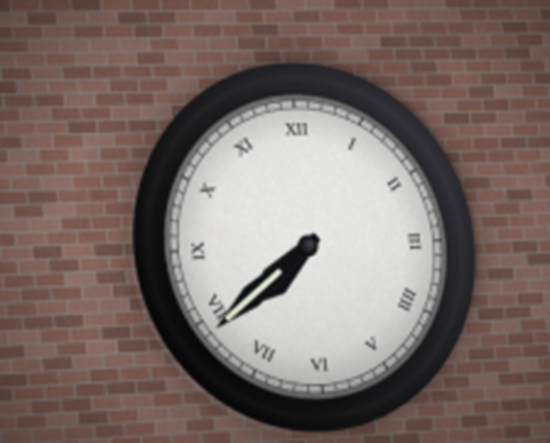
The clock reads **7:39**
